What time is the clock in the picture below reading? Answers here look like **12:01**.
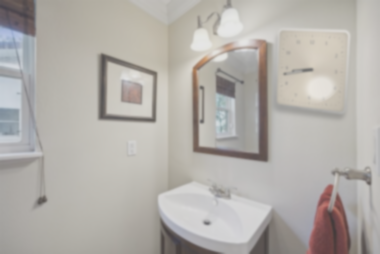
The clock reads **8:43**
